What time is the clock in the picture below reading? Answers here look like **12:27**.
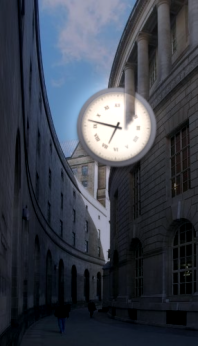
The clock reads **6:47**
